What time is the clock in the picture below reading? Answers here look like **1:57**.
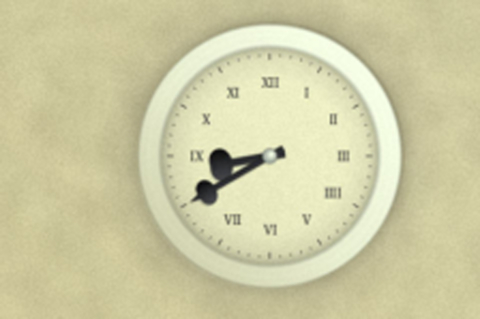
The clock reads **8:40**
